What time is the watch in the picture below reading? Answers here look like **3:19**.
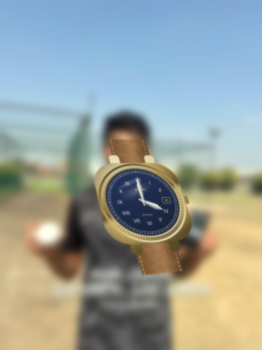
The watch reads **4:00**
